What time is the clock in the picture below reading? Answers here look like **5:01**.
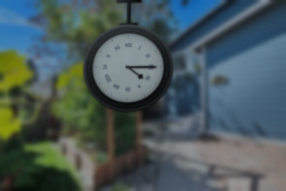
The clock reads **4:15**
